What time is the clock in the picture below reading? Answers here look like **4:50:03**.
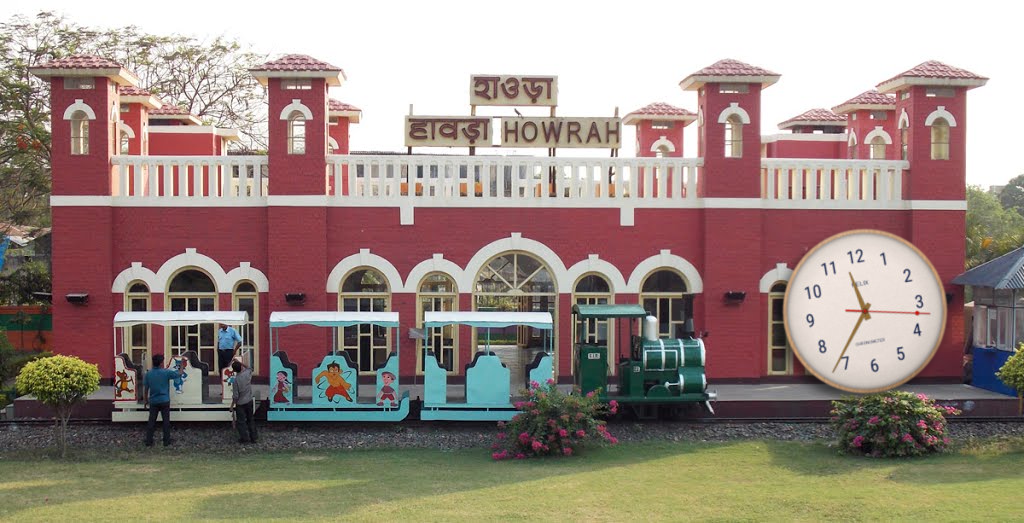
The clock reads **11:36:17**
